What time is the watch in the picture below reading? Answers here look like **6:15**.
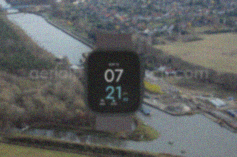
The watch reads **7:21**
